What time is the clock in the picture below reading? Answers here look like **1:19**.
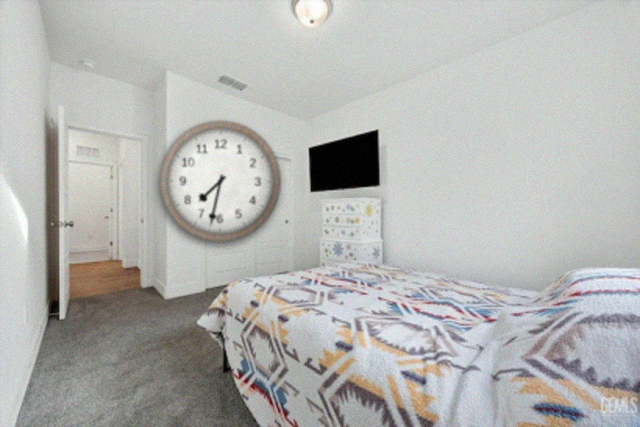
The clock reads **7:32**
